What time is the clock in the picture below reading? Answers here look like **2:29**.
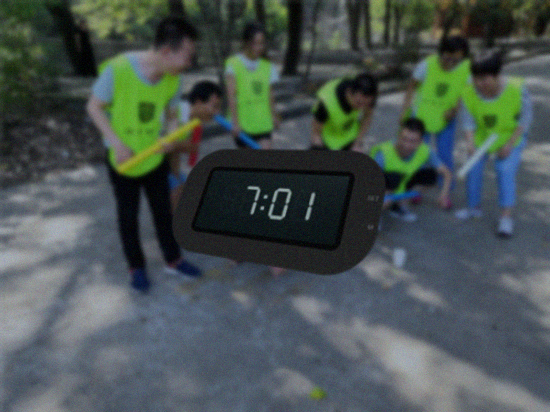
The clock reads **7:01**
